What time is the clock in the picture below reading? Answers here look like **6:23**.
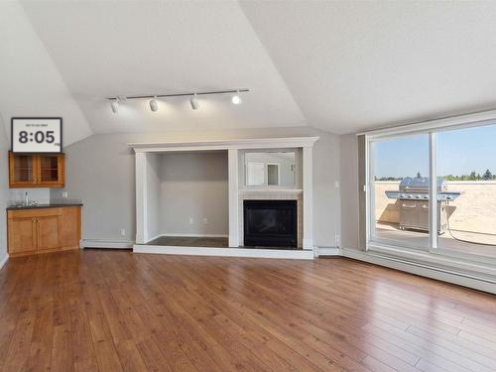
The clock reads **8:05**
